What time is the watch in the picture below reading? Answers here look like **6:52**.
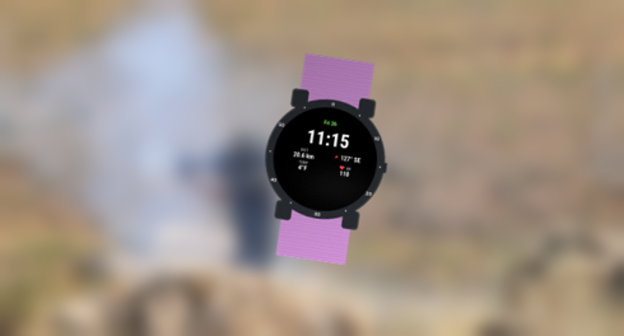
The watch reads **11:15**
